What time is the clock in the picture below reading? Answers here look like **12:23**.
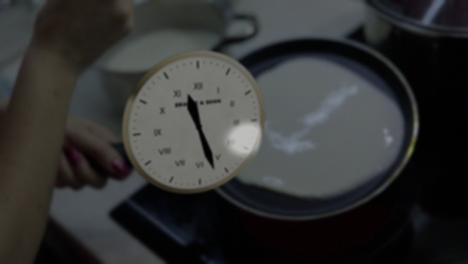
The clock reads **11:27**
